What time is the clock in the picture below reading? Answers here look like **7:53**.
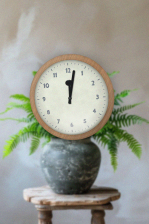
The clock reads **12:02**
